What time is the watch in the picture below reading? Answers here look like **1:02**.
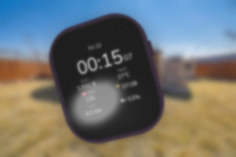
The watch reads **0:15**
